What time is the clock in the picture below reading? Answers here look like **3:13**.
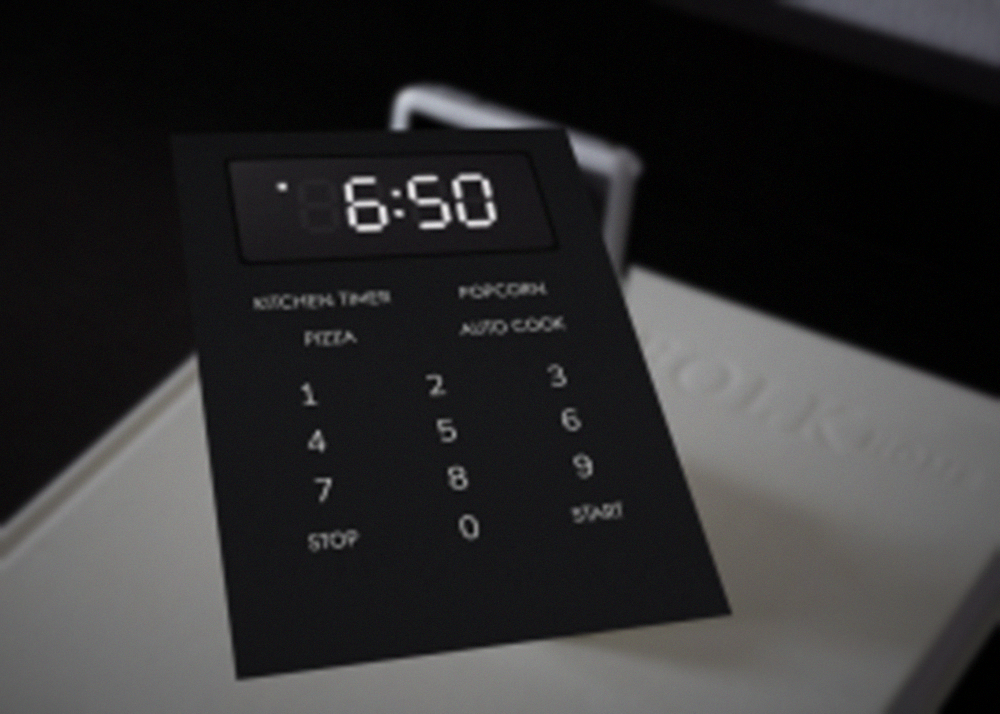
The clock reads **6:50**
